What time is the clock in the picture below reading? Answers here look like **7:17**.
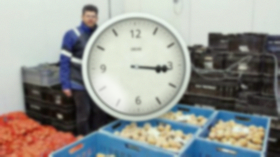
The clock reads **3:16**
